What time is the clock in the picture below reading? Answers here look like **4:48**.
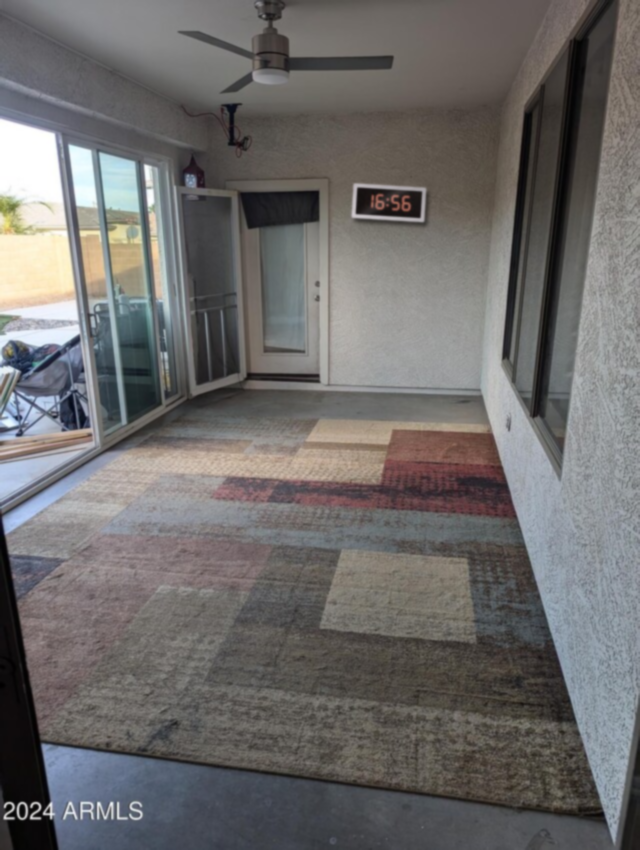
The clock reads **16:56**
